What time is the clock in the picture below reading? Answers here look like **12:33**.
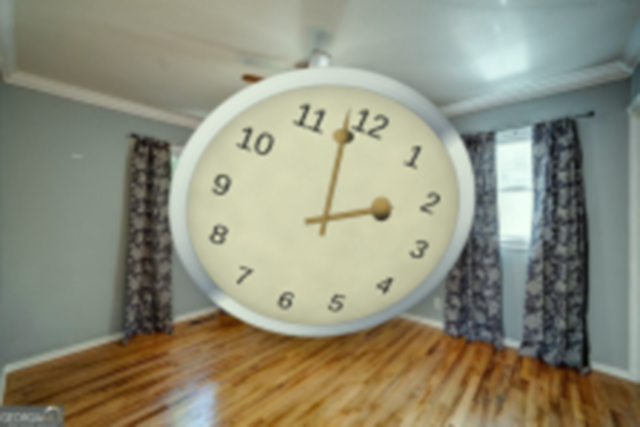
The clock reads **1:58**
